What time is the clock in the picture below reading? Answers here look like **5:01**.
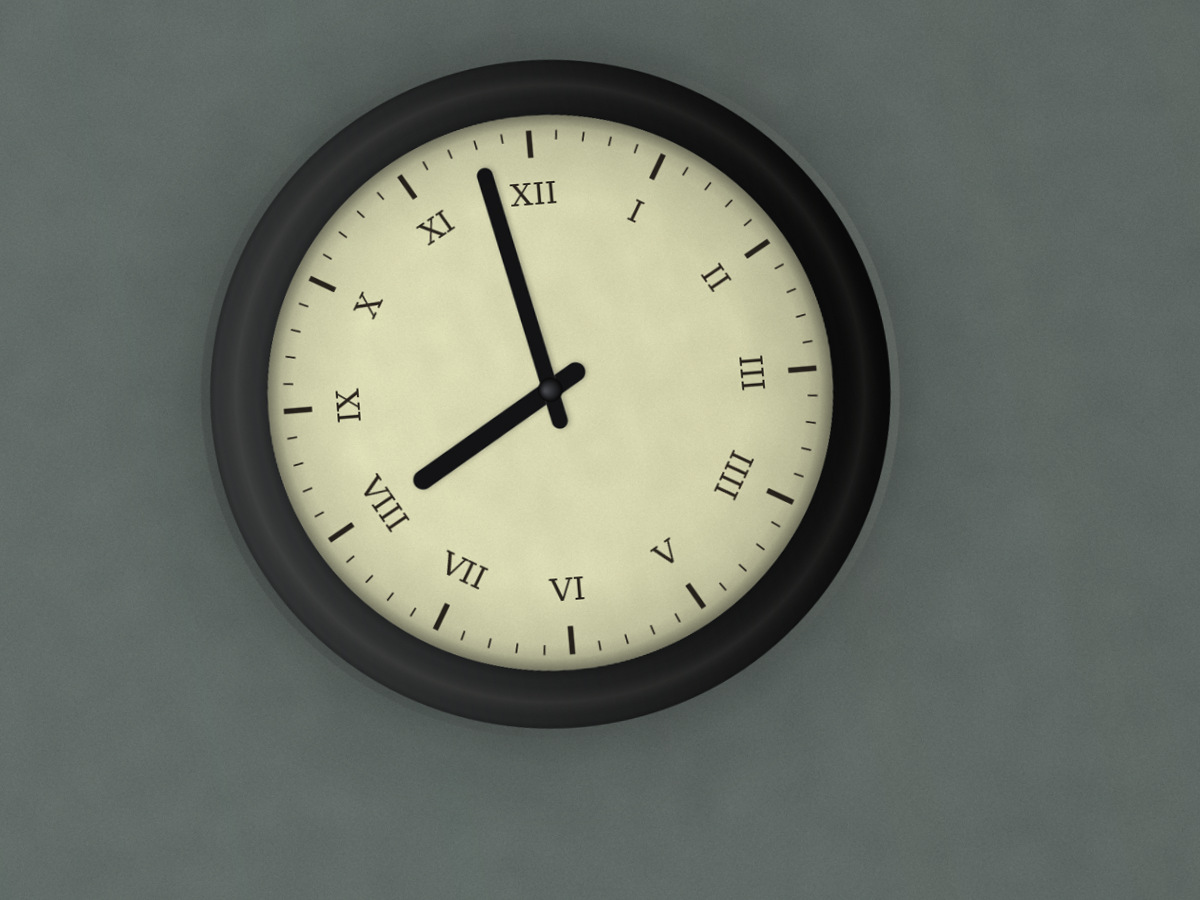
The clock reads **7:58**
